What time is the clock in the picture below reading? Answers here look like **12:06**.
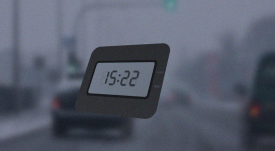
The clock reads **15:22**
